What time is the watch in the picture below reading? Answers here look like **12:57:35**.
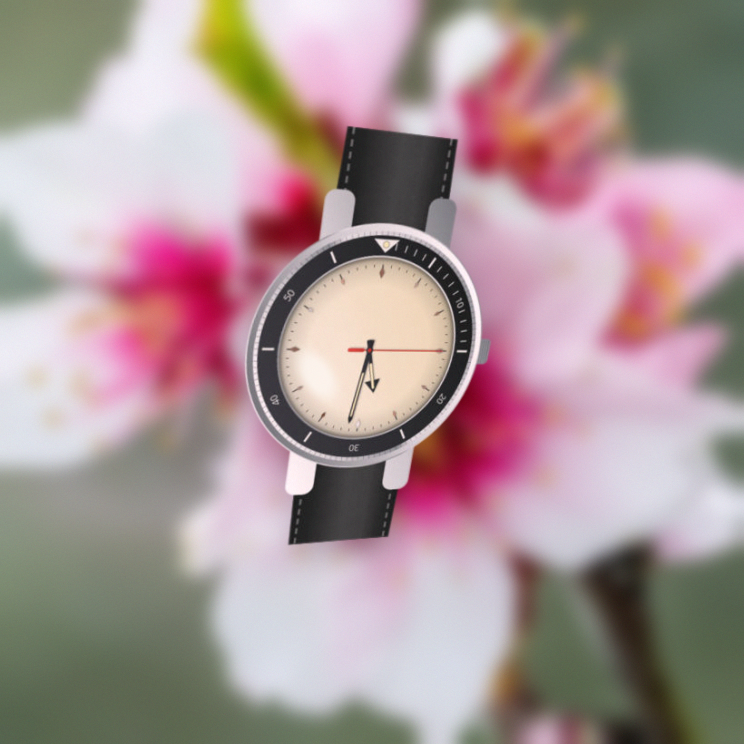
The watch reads **5:31:15**
